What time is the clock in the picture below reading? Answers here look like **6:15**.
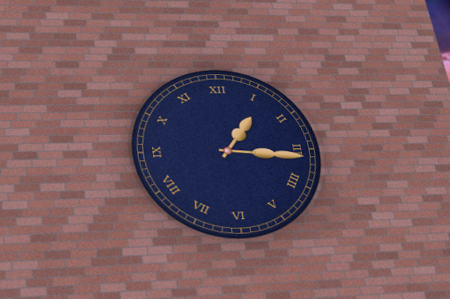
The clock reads **1:16**
